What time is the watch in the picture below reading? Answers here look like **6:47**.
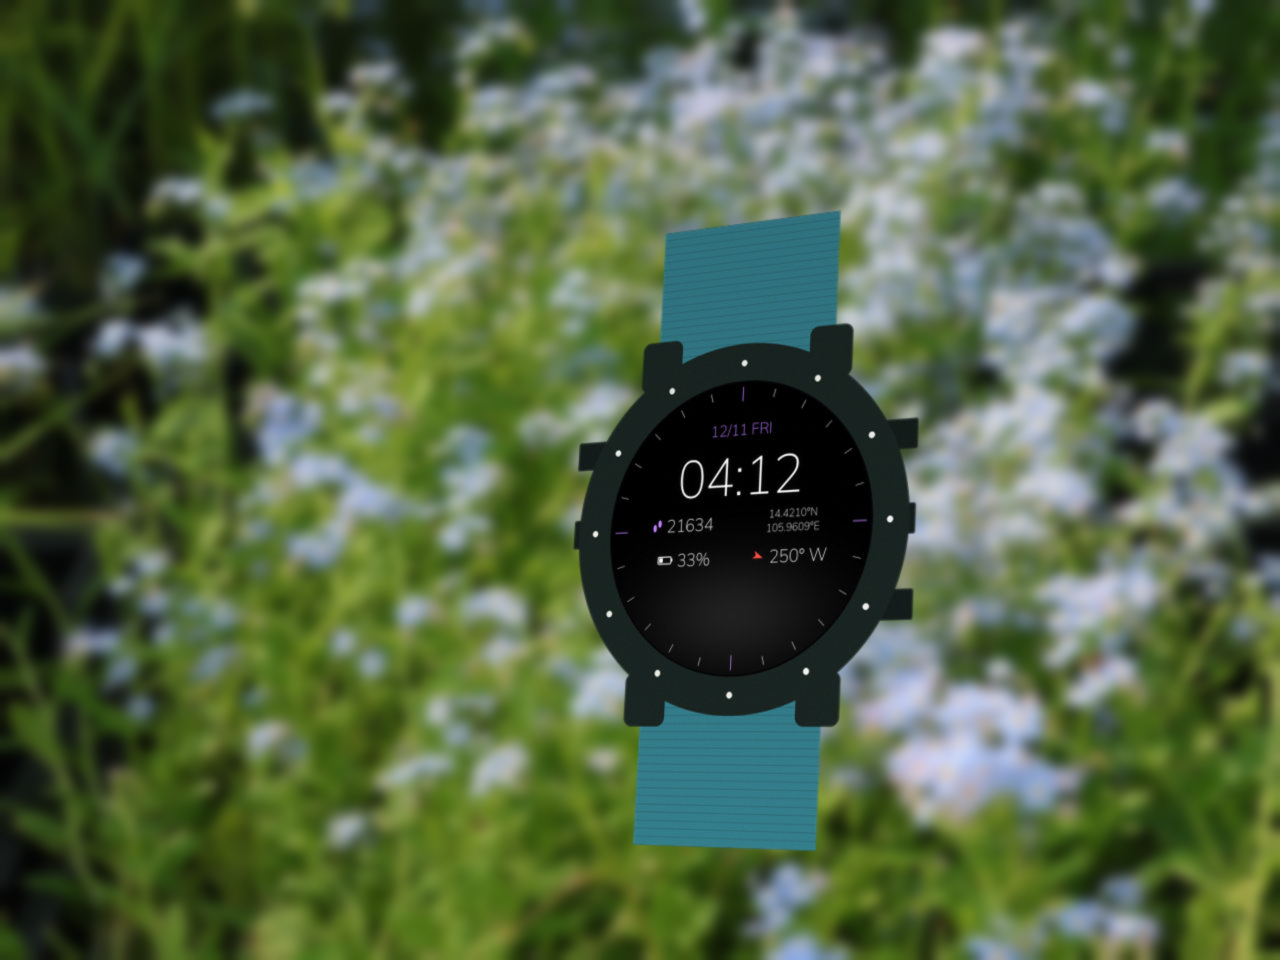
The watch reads **4:12**
